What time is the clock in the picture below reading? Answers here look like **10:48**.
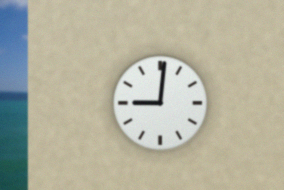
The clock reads **9:01**
